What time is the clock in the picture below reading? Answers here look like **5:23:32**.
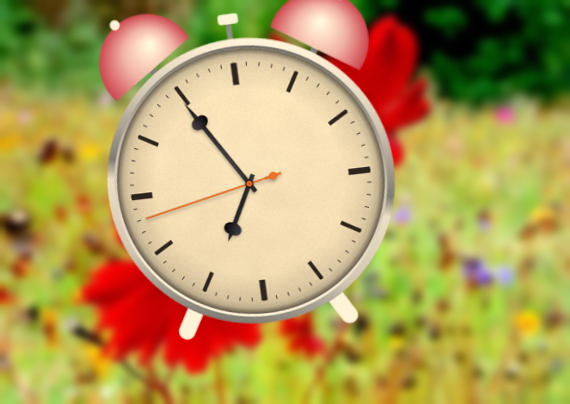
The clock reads **6:54:43**
